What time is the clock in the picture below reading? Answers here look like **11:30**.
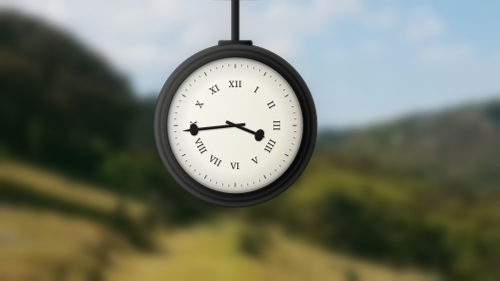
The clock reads **3:44**
